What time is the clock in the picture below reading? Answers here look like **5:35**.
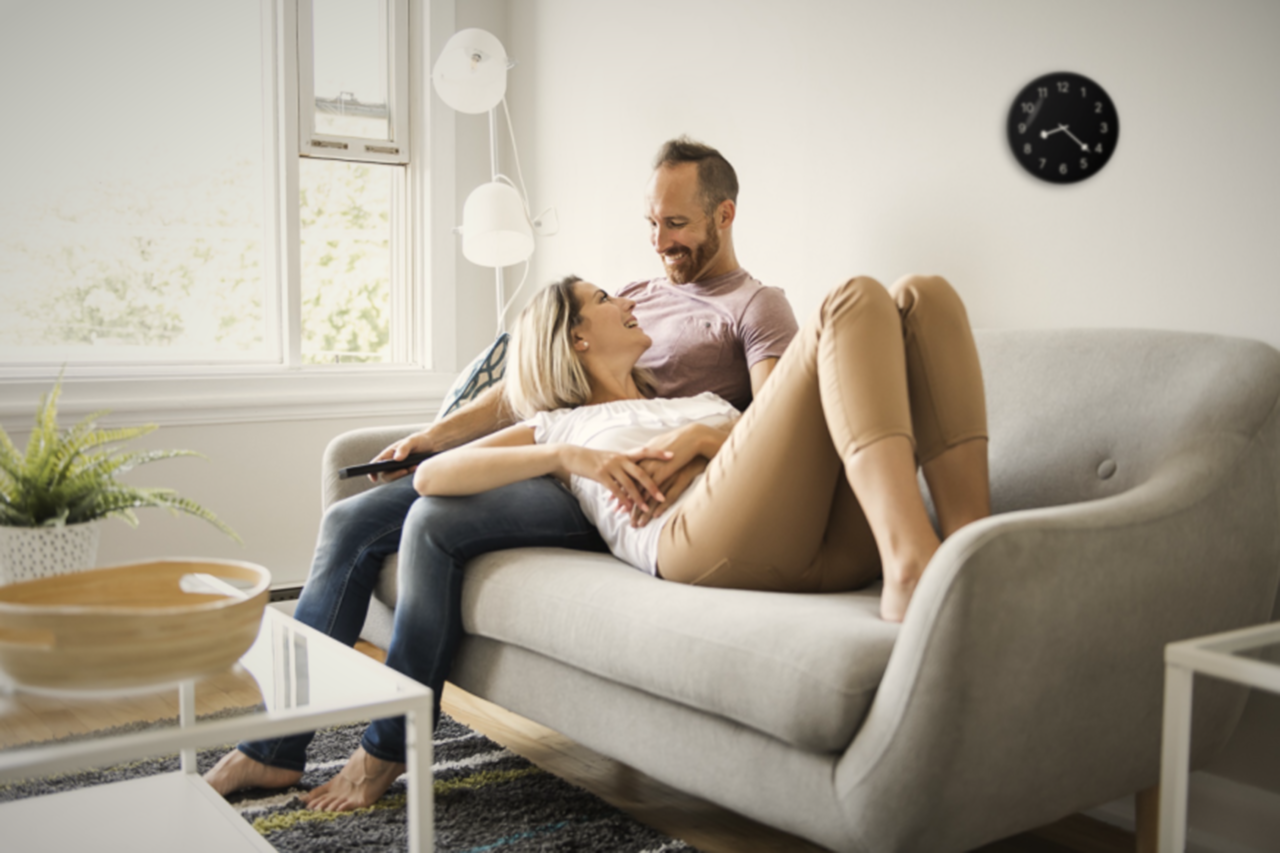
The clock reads **8:22**
